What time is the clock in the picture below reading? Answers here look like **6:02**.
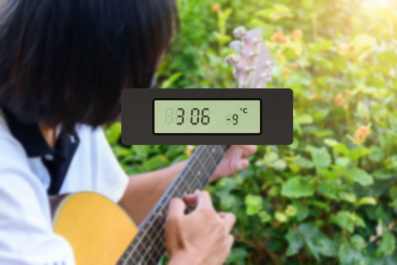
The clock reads **3:06**
